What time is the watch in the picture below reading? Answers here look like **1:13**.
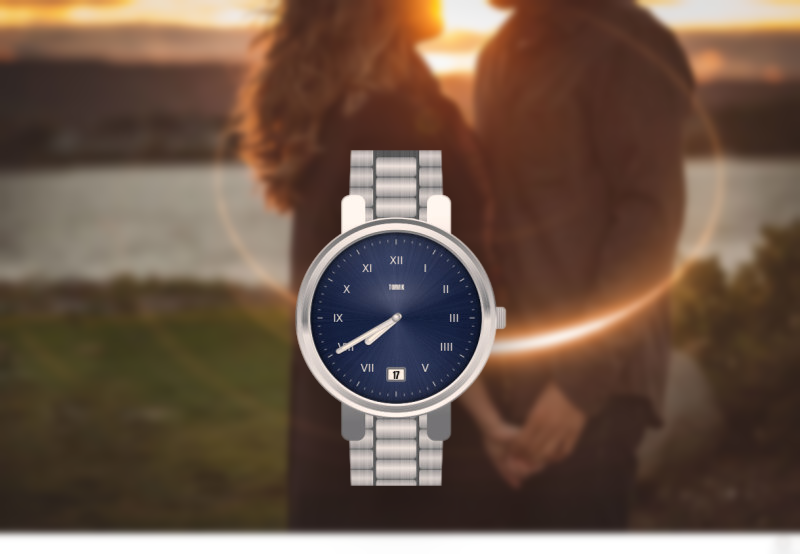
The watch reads **7:40**
